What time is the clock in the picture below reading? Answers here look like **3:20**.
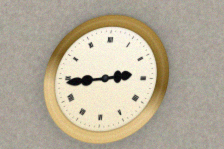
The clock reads **2:44**
